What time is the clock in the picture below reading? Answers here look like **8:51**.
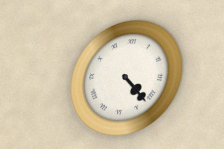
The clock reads **4:22**
